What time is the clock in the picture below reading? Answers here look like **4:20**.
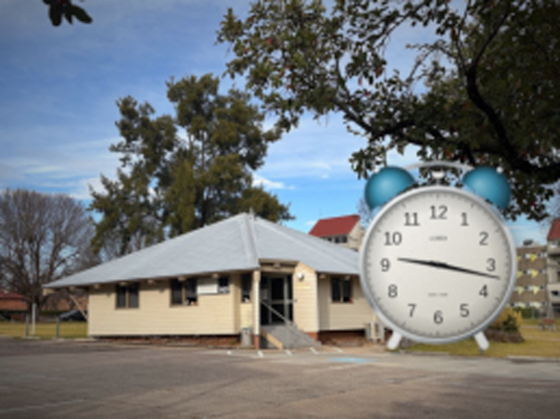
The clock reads **9:17**
